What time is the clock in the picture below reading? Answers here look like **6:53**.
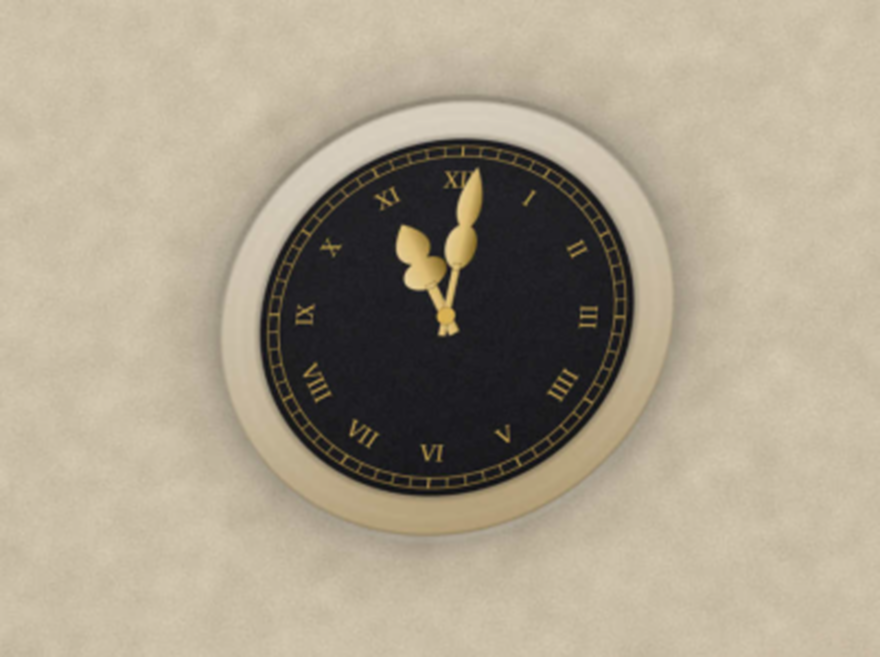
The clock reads **11:01**
